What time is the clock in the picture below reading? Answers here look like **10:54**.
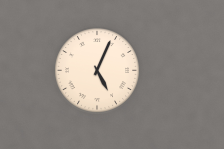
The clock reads **5:04**
